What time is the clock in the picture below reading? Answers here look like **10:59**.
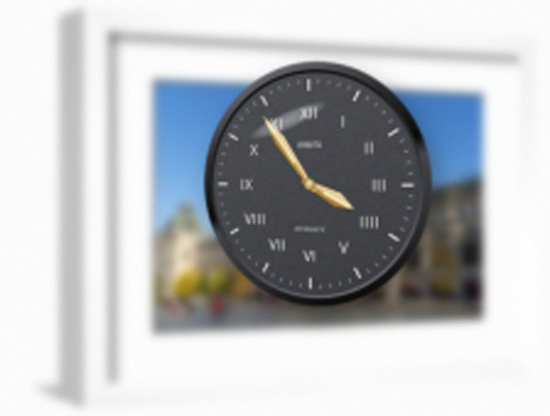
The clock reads **3:54**
